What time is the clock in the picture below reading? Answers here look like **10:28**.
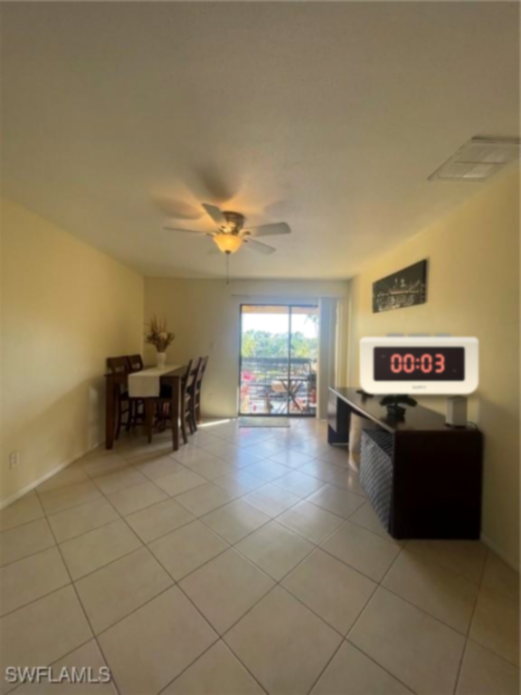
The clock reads **0:03**
